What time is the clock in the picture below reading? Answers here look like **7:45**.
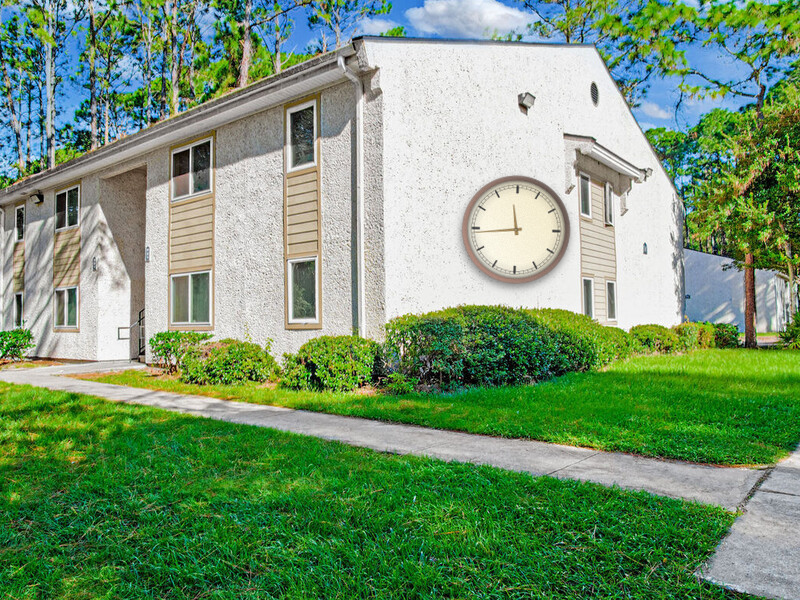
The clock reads **11:44**
